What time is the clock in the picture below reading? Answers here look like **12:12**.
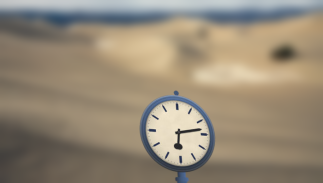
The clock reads **6:13**
